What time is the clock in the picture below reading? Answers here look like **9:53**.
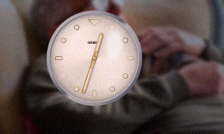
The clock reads **12:33**
